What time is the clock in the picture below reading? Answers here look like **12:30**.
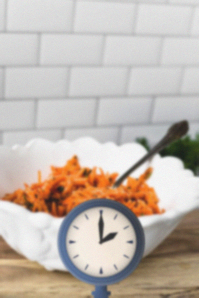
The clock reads **2:00**
